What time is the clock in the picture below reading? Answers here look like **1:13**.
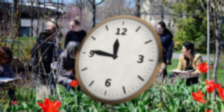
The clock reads **11:46**
